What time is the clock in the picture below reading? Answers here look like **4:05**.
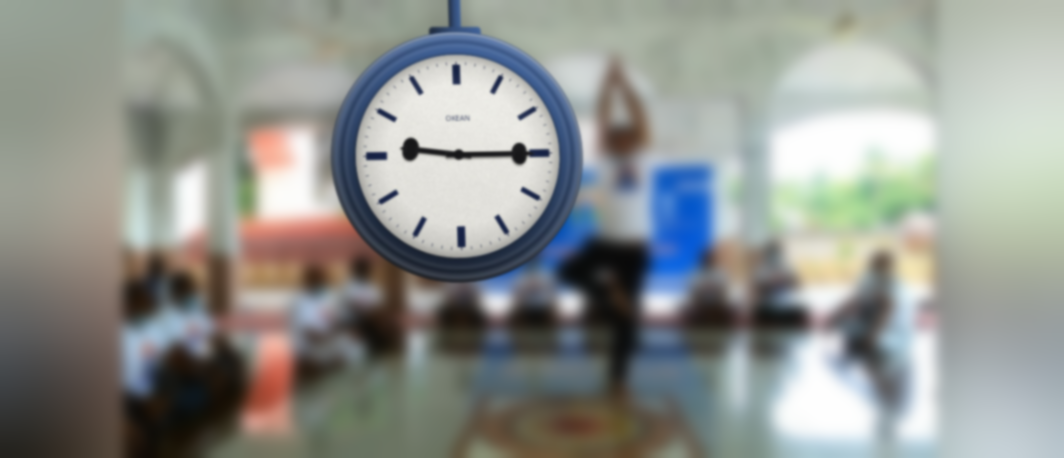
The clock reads **9:15**
